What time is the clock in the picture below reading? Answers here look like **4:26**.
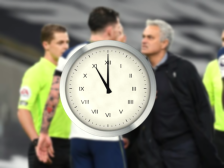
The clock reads **11:00**
